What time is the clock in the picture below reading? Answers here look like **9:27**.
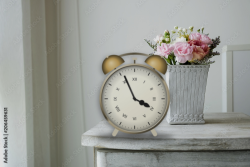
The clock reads **3:56**
